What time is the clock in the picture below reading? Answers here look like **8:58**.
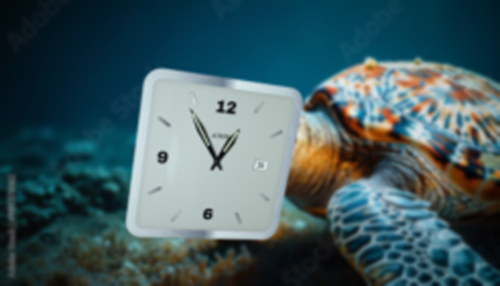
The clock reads **12:54**
